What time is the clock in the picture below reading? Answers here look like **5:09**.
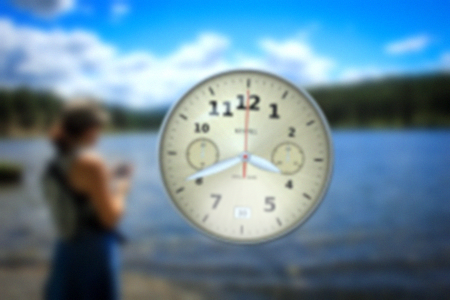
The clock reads **3:41**
